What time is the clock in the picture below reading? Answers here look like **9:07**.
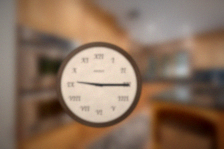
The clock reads **9:15**
